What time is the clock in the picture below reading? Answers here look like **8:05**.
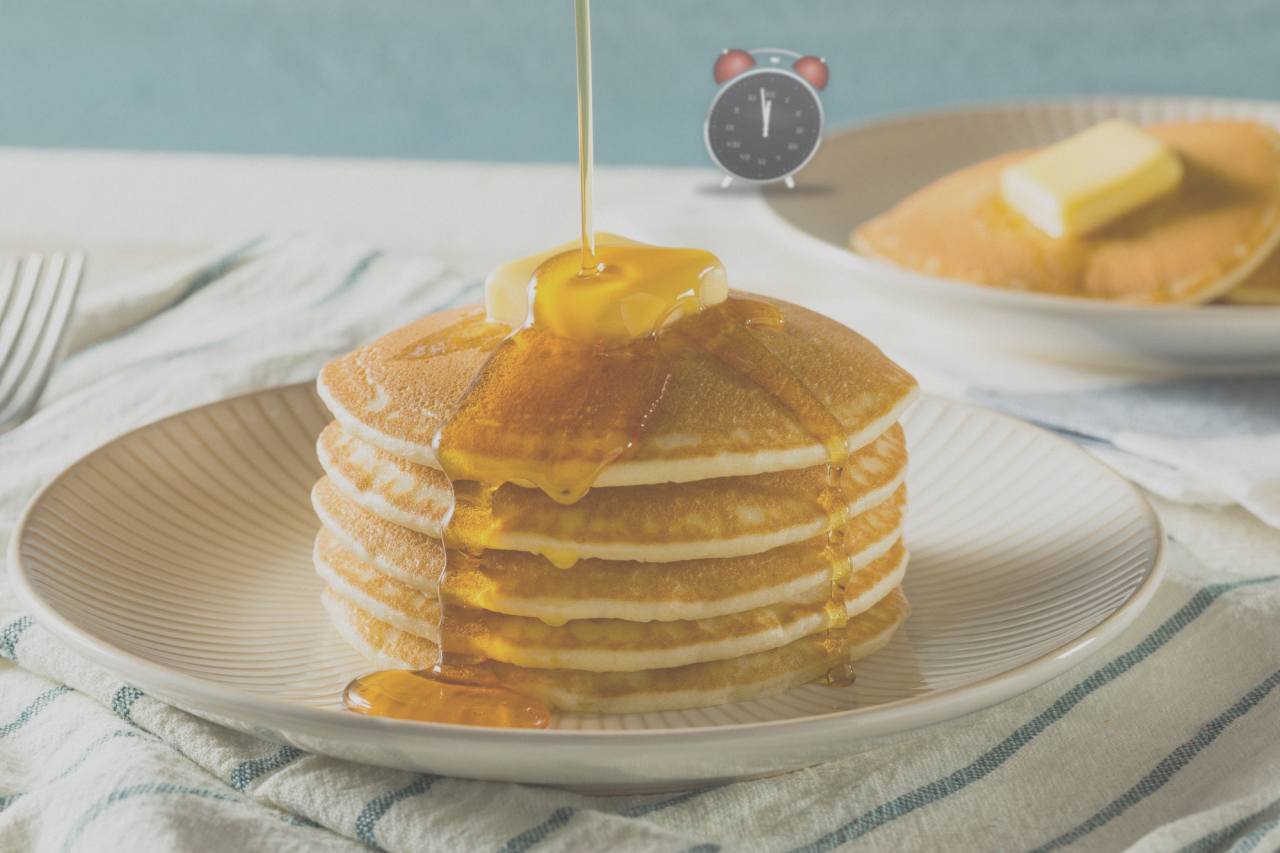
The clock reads **11:58**
